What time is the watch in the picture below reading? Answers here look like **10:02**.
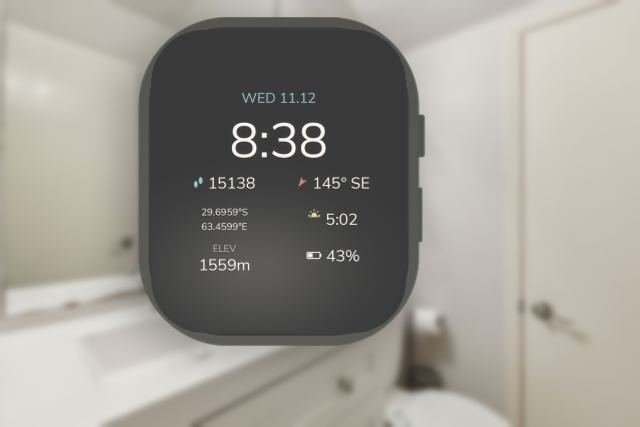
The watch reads **8:38**
